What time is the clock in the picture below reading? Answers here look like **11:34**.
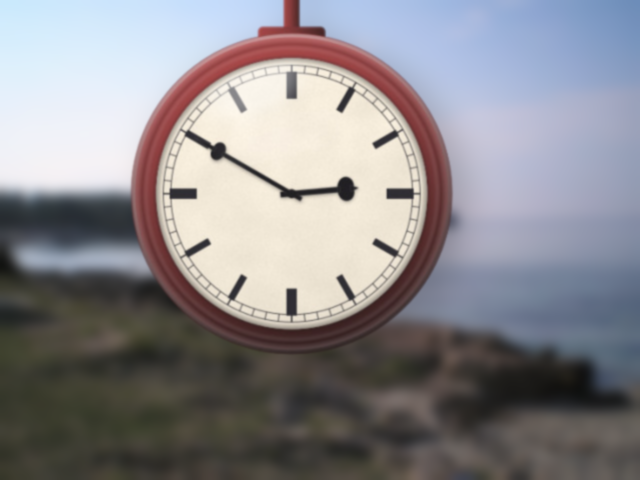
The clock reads **2:50**
